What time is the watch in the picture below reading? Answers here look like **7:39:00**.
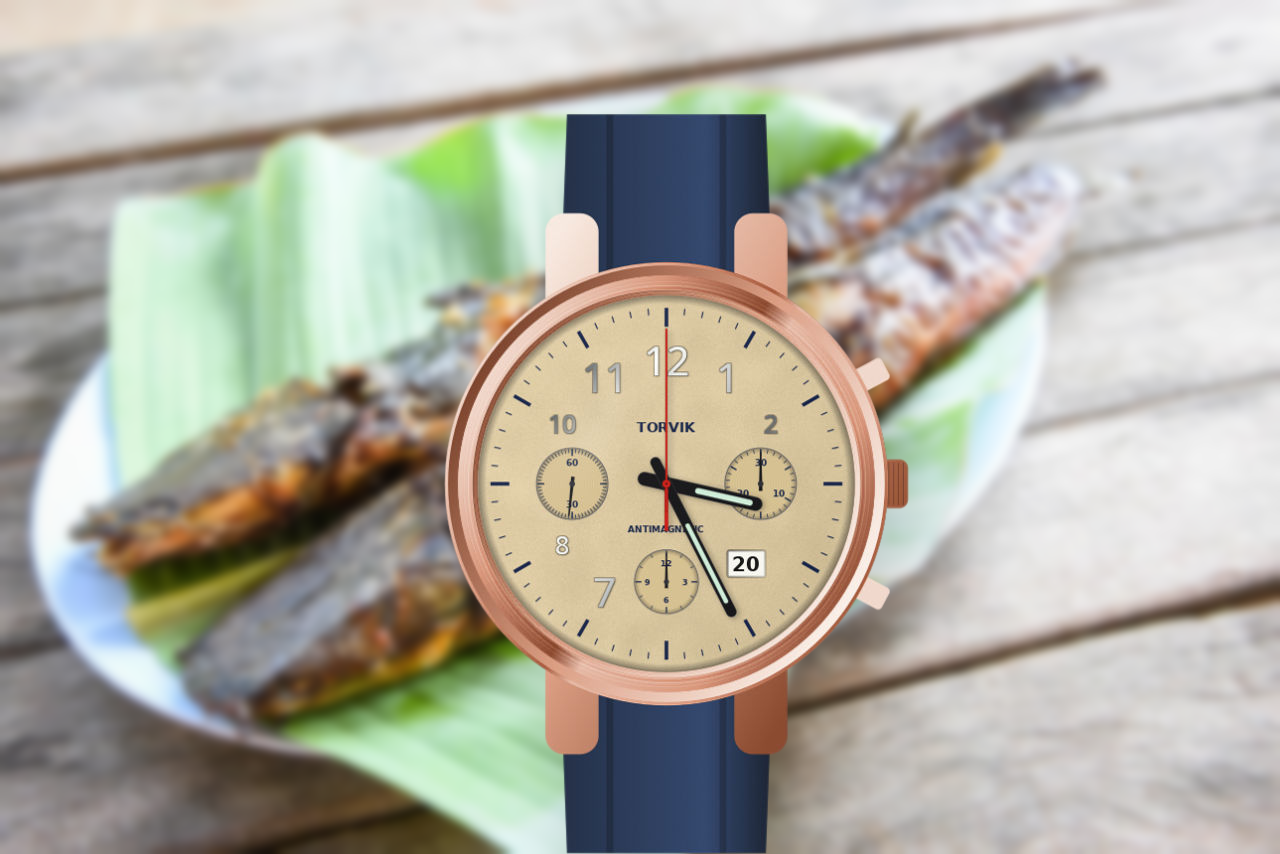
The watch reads **3:25:31**
